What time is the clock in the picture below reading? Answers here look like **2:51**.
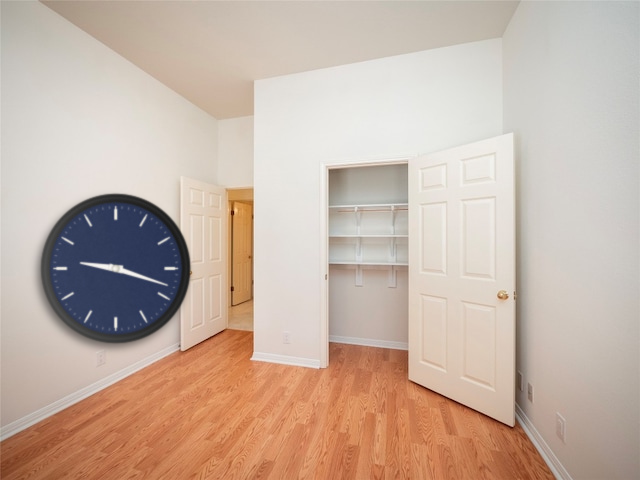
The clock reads **9:18**
